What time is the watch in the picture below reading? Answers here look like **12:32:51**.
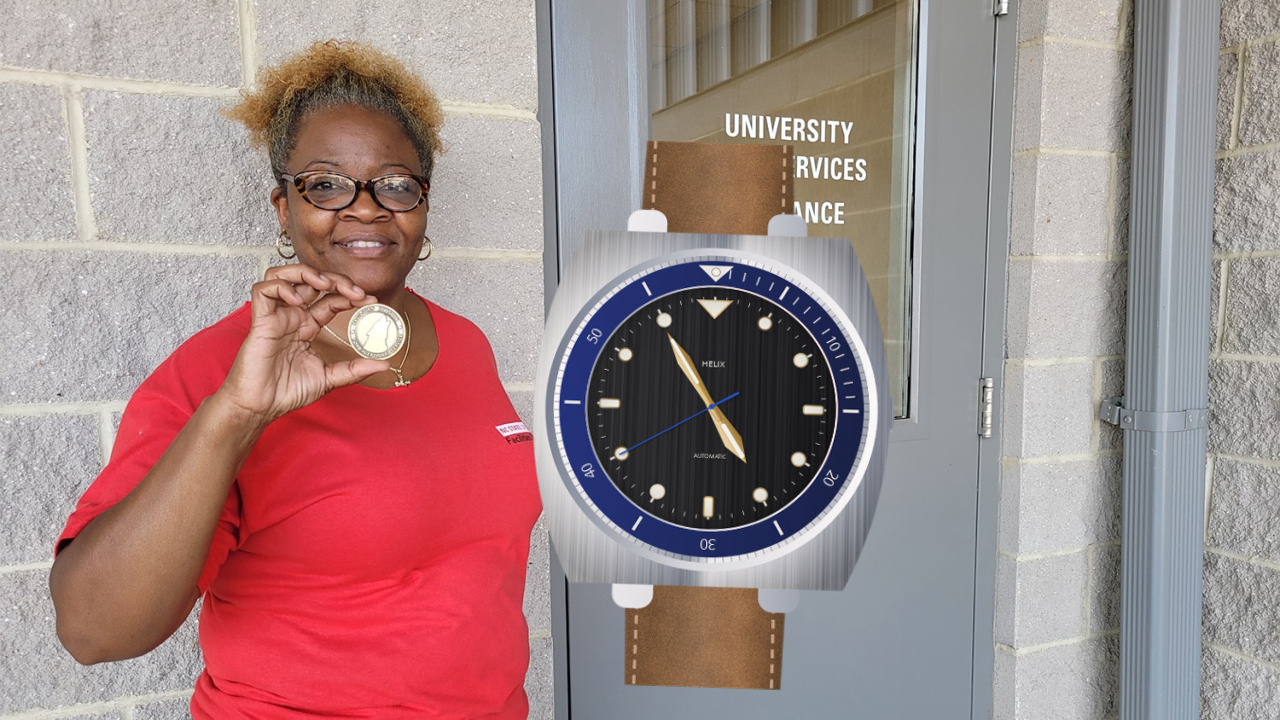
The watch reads **4:54:40**
